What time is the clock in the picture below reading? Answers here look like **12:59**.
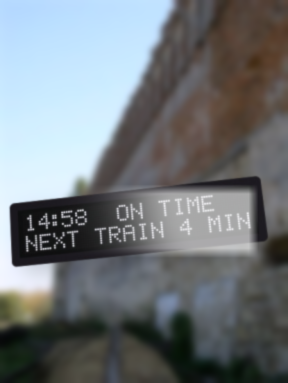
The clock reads **14:58**
